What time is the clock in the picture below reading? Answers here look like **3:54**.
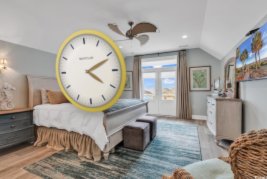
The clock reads **4:11**
